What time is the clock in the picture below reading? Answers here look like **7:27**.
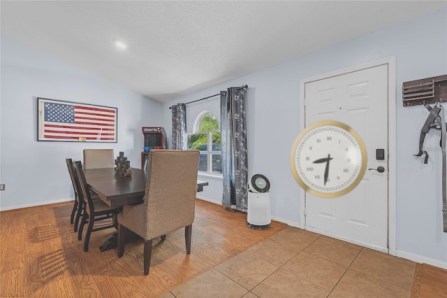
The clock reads **8:31**
